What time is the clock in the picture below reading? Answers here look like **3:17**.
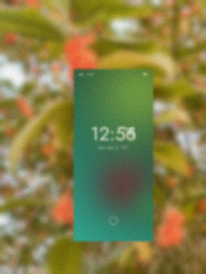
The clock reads **12:56**
